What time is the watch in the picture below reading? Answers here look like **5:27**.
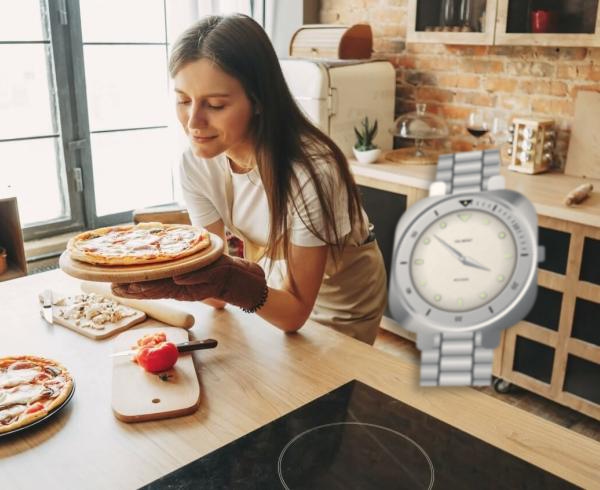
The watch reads **3:52**
